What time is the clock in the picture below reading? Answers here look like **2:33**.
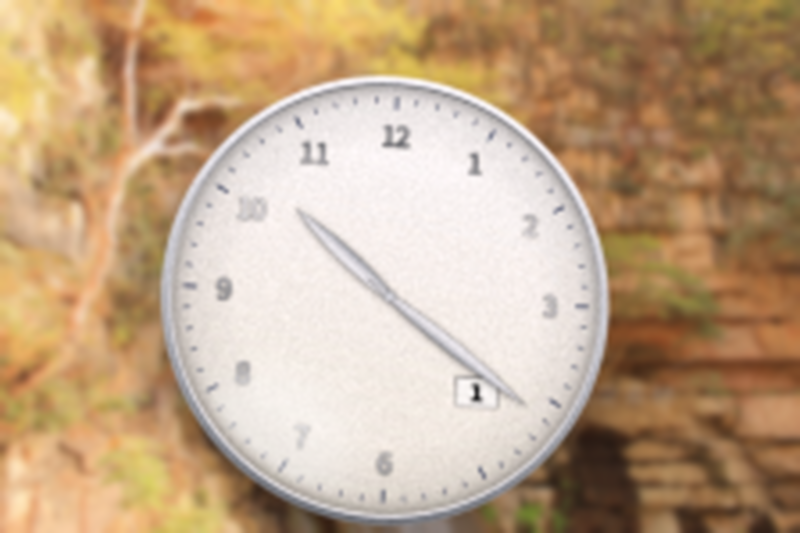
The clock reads **10:21**
